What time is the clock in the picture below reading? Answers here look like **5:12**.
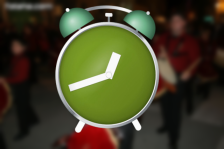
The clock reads **12:42**
